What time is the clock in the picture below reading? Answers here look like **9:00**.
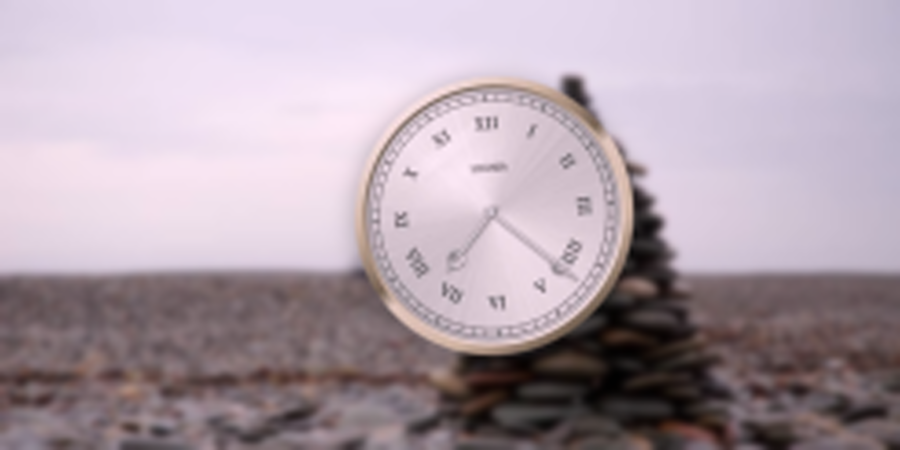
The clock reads **7:22**
